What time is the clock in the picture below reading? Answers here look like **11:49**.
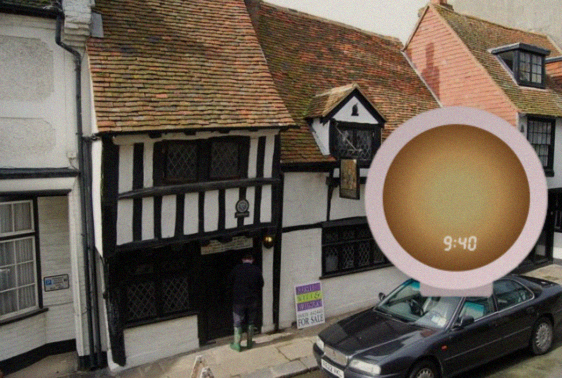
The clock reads **9:40**
